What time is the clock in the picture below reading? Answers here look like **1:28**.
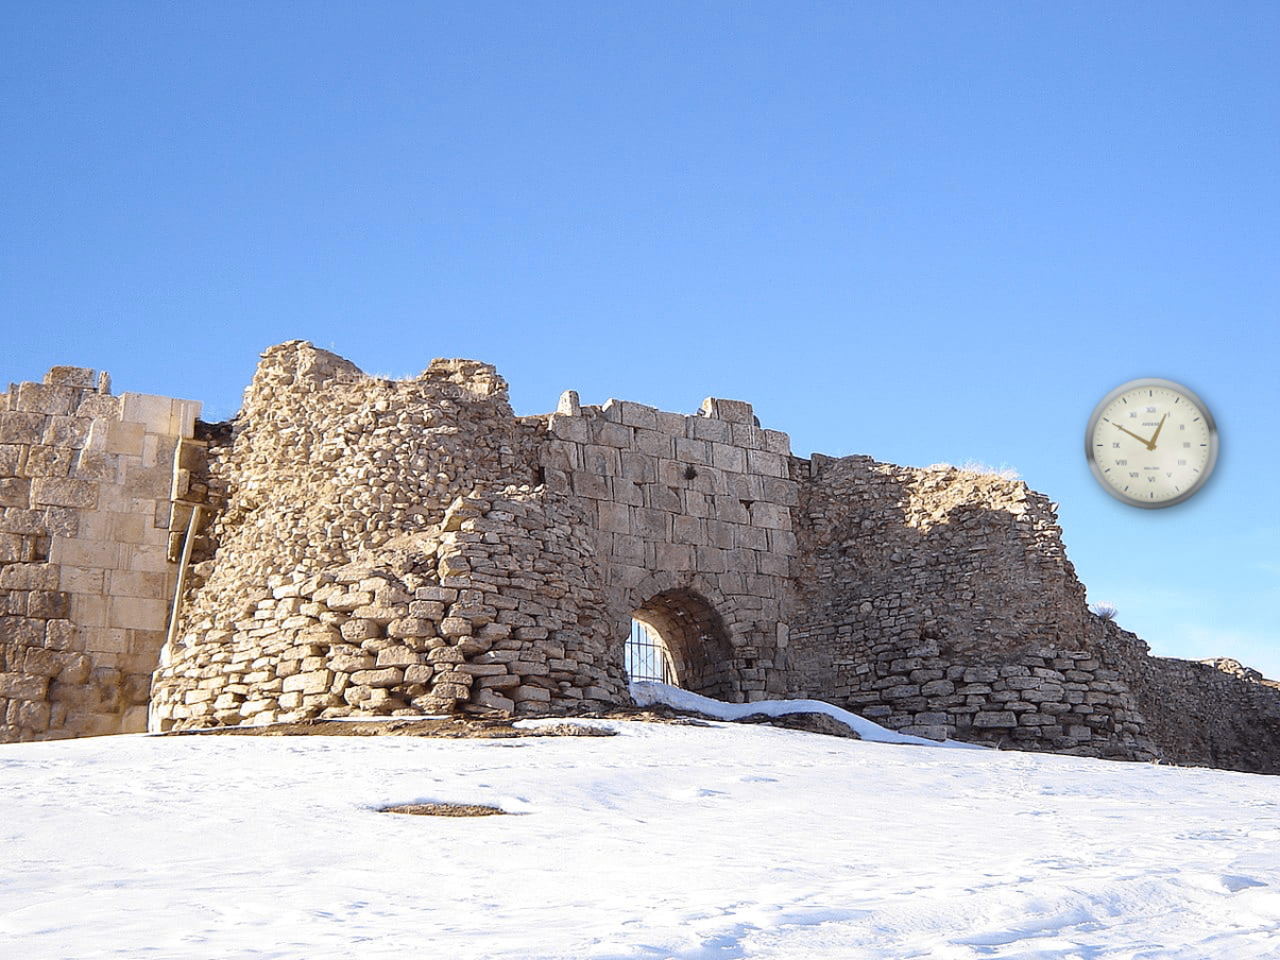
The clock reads **12:50**
